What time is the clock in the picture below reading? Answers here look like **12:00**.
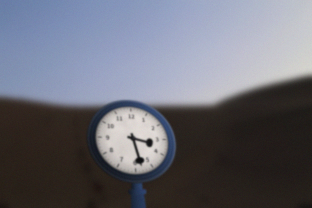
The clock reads **3:28**
